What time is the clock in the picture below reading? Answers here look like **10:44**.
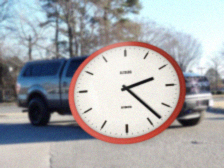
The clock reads **2:23**
